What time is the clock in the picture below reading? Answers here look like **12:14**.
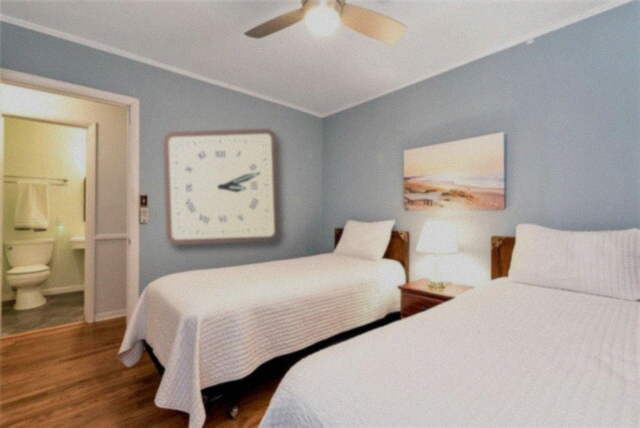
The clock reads **3:12**
